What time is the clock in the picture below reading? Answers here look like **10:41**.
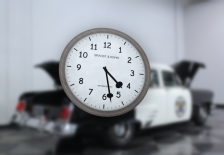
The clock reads **4:28**
